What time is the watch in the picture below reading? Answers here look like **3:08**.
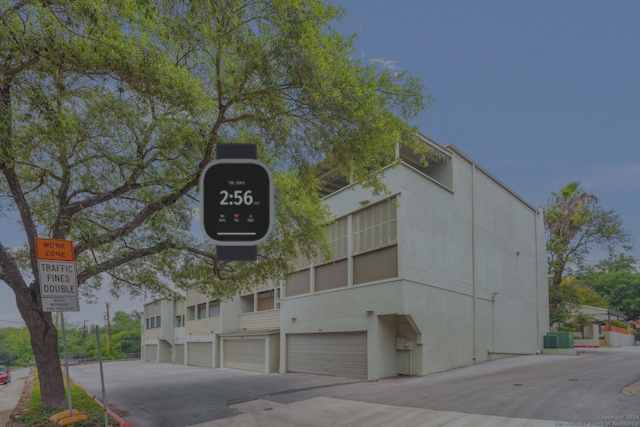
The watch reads **2:56**
